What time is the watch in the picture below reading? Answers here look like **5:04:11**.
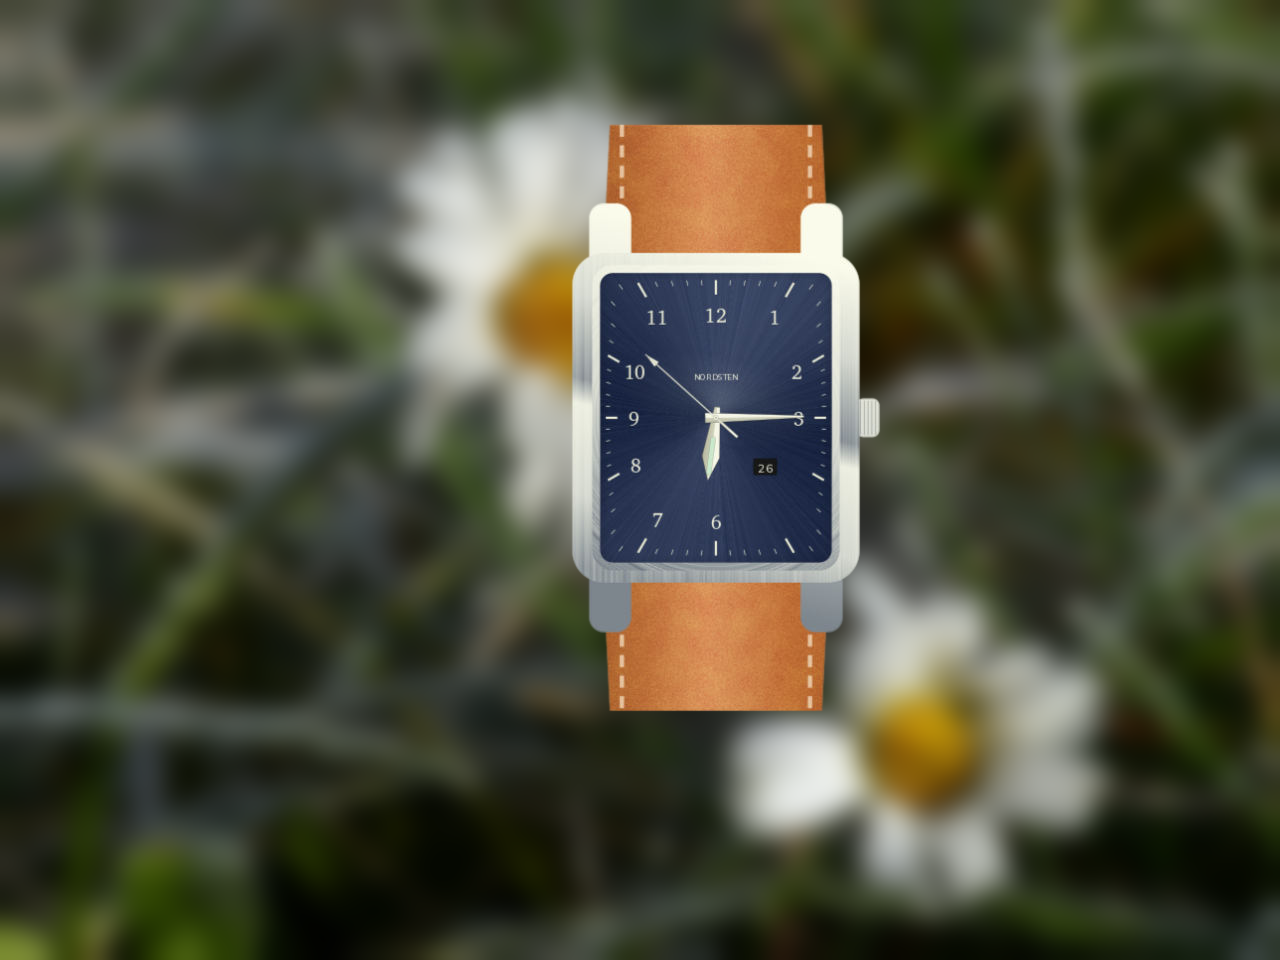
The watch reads **6:14:52**
